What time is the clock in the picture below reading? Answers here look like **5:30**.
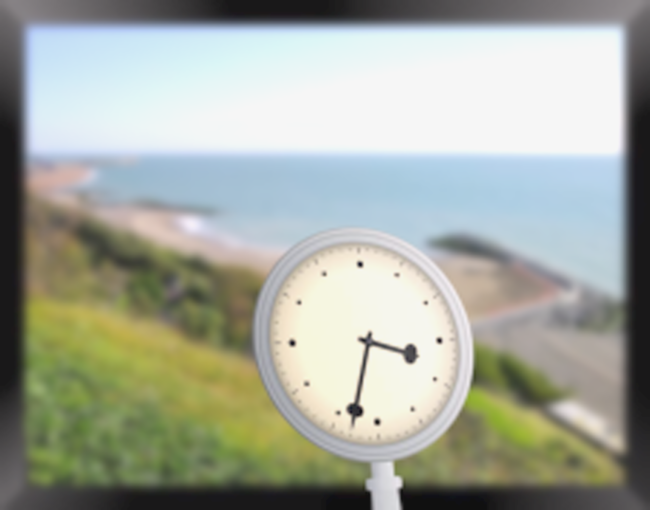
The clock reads **3:33**
